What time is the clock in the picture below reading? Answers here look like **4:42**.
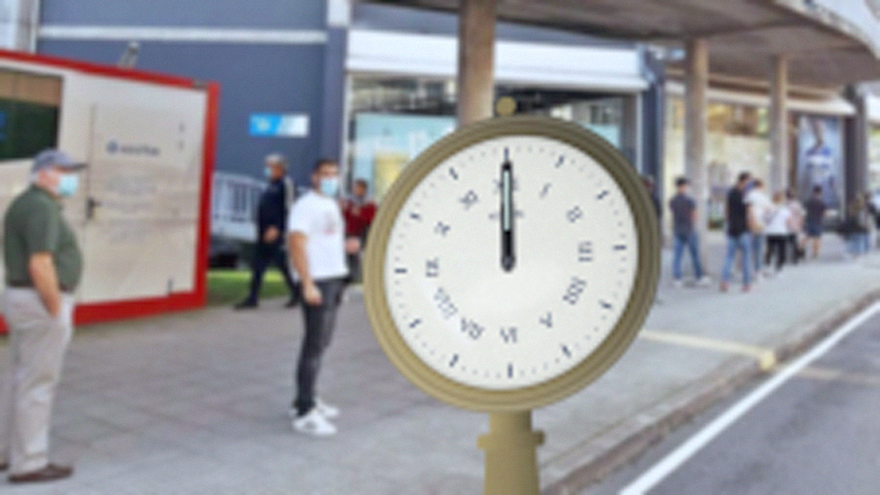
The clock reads **12:00**
